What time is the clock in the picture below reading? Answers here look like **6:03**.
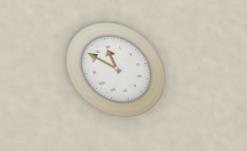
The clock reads **11:52**
